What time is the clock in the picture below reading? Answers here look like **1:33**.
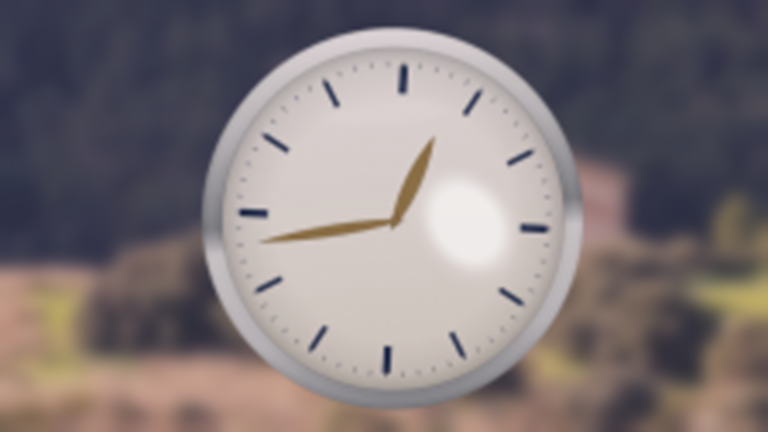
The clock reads **12:43**
